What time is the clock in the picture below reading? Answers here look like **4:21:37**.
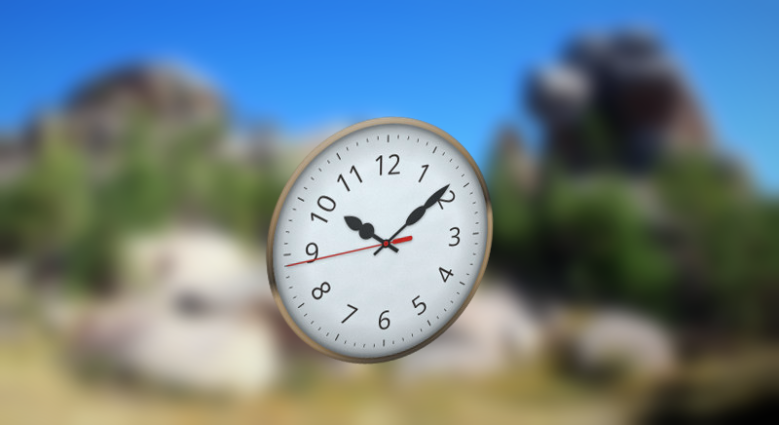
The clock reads **10:08:44**
